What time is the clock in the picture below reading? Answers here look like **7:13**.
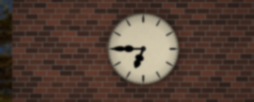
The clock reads **6:45**
